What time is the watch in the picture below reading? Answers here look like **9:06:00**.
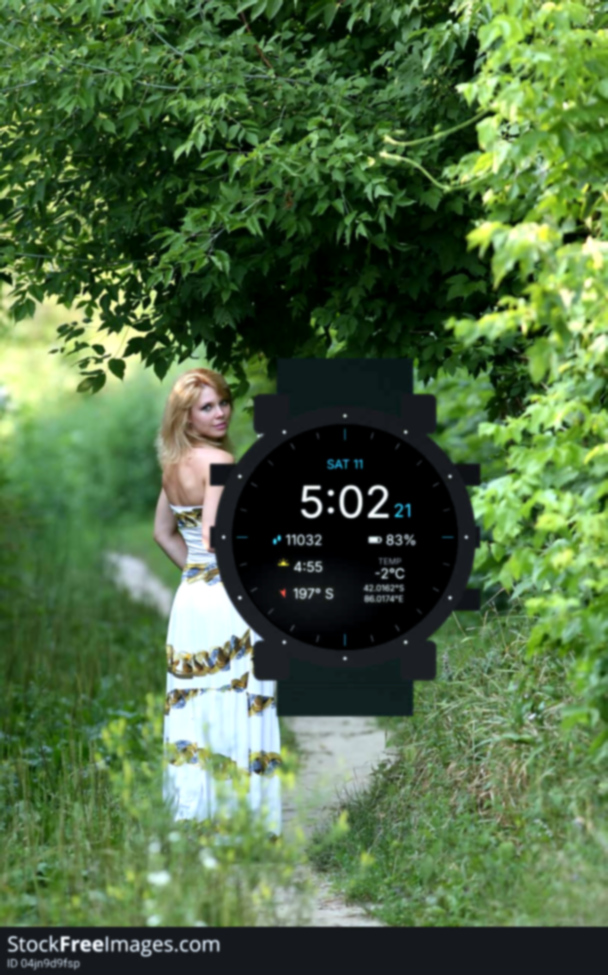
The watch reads **5:02:21**
